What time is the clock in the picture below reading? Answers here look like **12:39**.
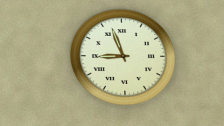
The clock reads **8:57**
